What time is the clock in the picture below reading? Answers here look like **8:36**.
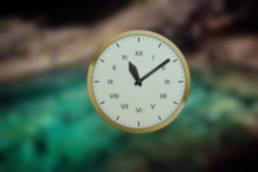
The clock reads **11:09**
